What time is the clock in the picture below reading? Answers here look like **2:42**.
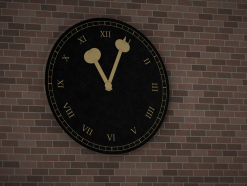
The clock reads **11:04**
